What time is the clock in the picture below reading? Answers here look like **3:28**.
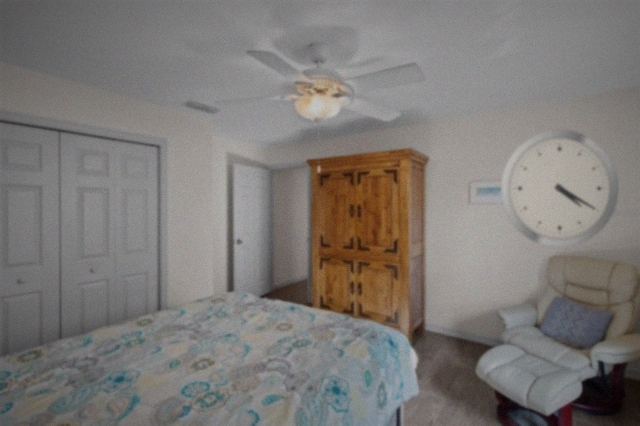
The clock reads **4:20**
